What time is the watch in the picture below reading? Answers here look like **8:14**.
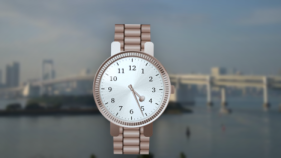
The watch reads **4:26**
